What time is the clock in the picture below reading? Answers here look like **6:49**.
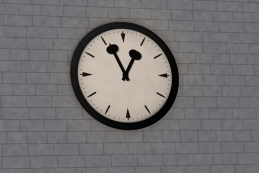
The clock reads **12:56**
